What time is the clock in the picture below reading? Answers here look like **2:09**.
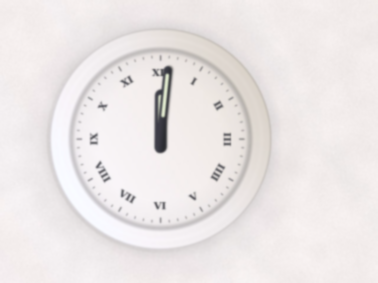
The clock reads **12:01**
